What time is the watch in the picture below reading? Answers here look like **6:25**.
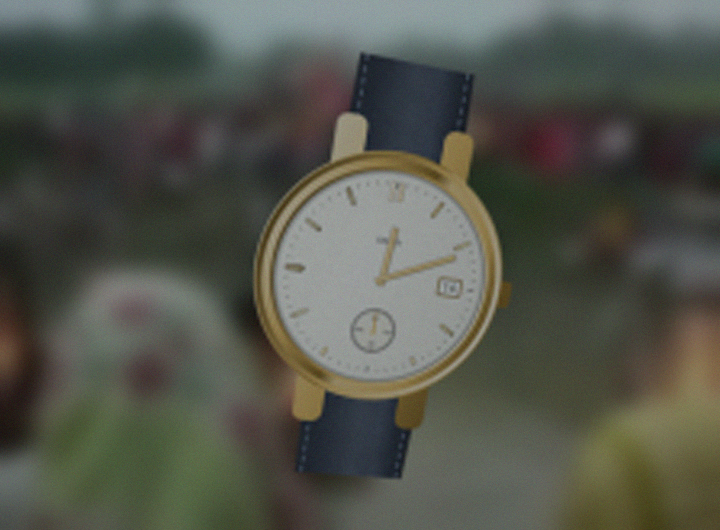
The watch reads **12:11**
